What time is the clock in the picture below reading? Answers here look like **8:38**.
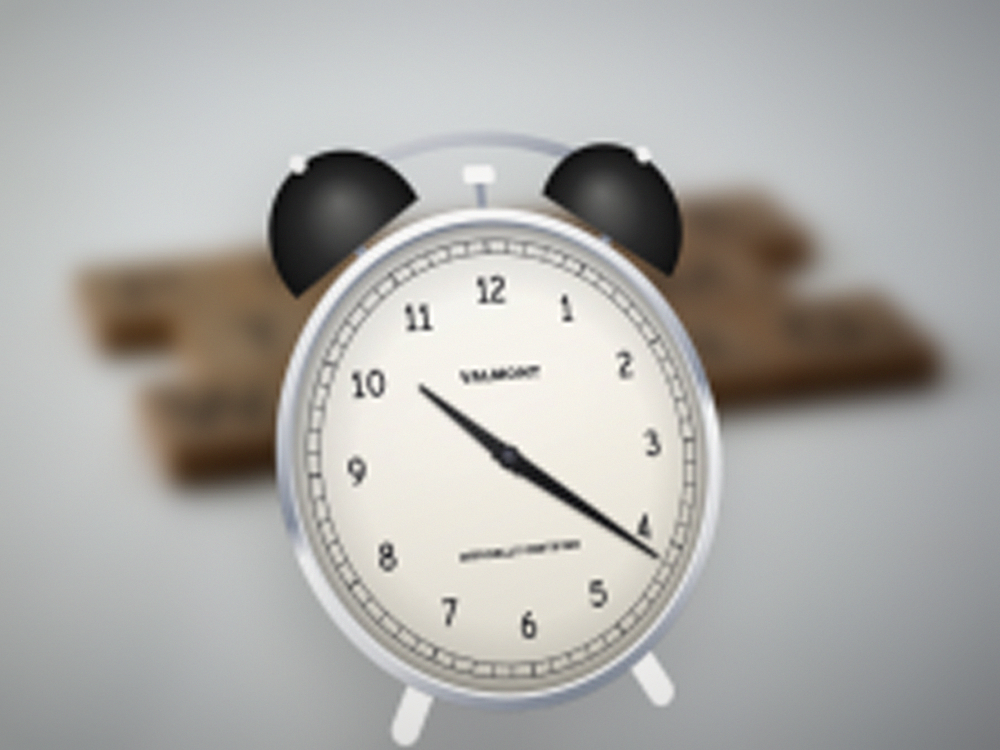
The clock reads **10:21**
